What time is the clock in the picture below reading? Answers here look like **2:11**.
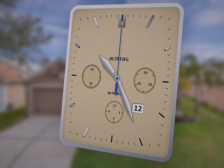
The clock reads **10:25**
